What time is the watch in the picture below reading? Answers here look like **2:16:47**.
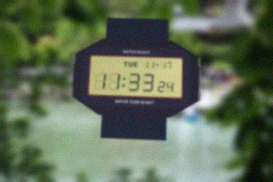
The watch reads **11:33:24**
